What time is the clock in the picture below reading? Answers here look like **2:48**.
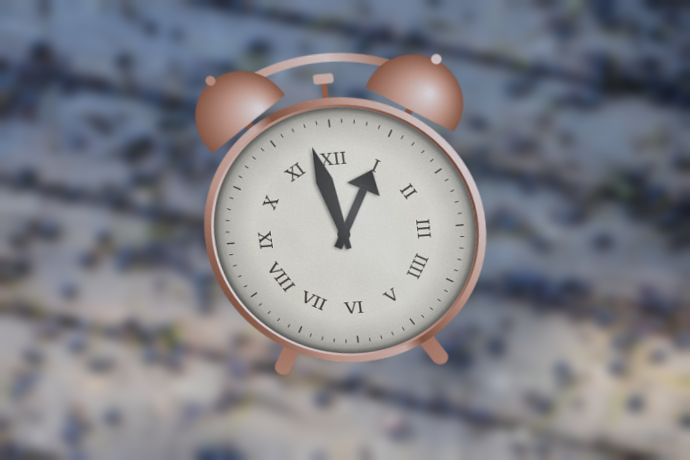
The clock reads **12:58**
